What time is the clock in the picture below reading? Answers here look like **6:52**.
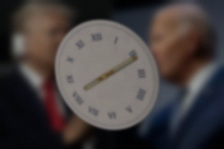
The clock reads **8:11**
